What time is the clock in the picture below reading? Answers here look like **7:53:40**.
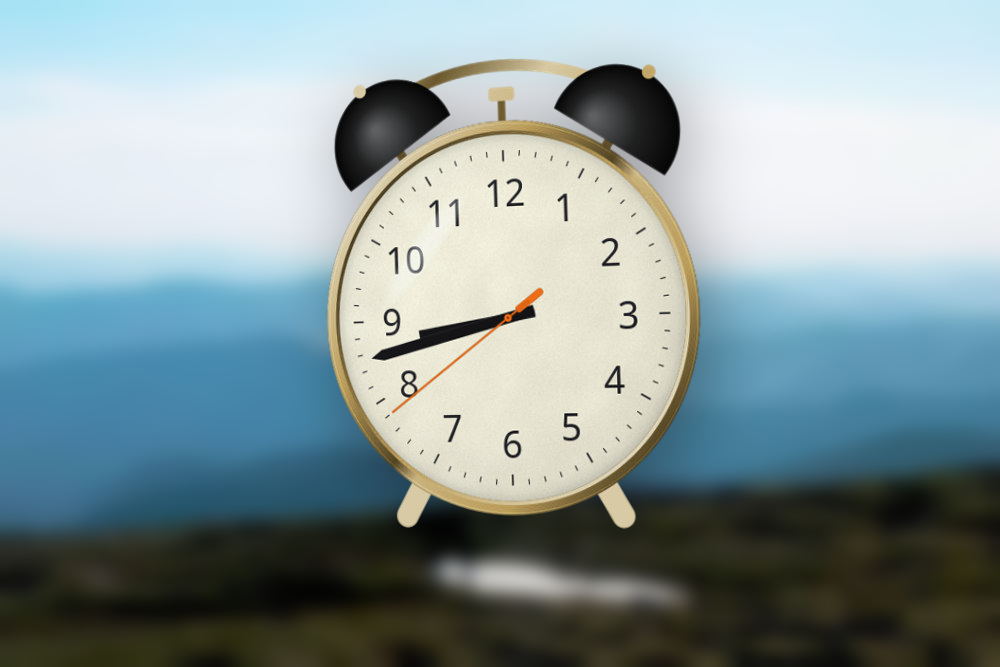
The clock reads **8:42:39**
